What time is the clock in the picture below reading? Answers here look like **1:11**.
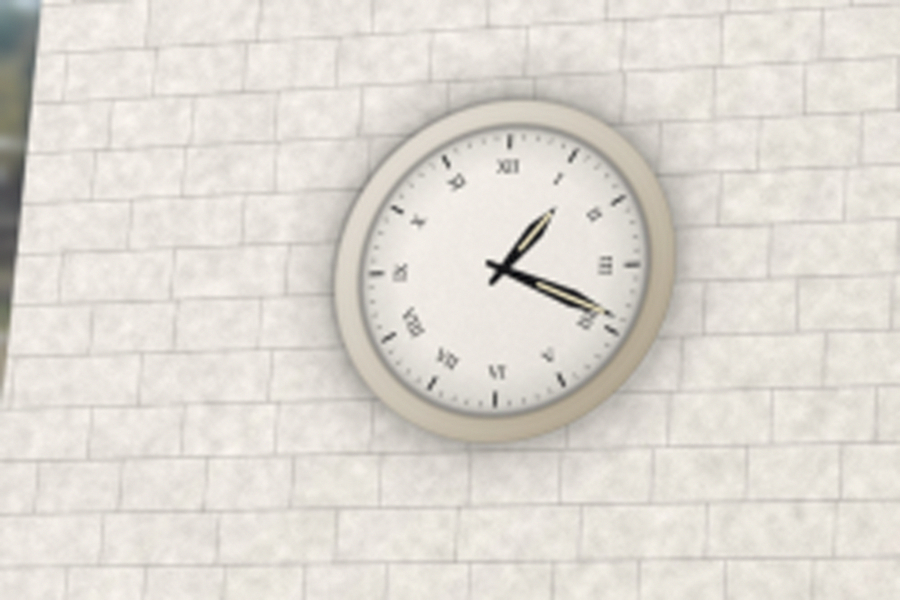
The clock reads **1:19**
